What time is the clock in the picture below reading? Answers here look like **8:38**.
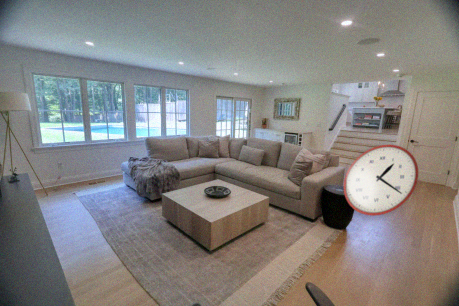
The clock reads **1:21**
